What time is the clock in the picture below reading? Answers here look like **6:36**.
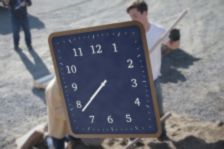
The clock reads **7:38**
